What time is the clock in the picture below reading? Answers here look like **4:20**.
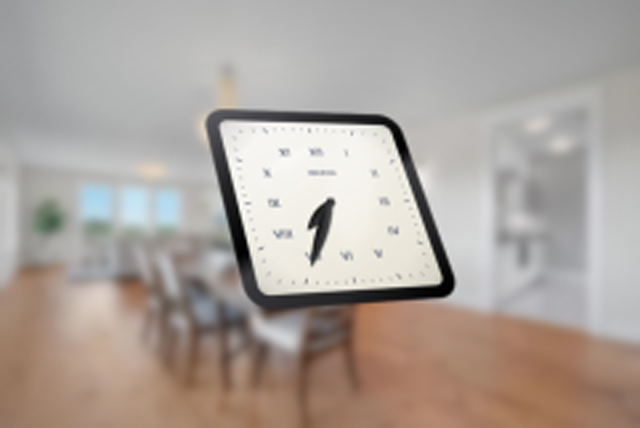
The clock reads **7:35**
